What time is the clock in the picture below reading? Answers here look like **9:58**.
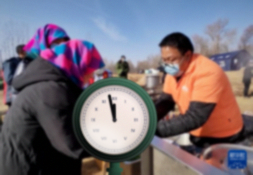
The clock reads **11:58**
